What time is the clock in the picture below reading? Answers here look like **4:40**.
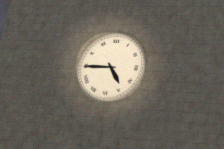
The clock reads **4:45**
